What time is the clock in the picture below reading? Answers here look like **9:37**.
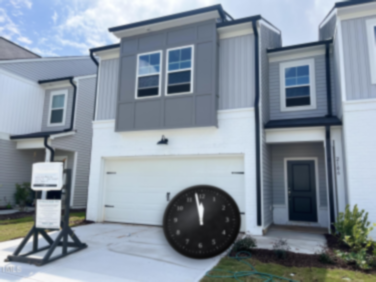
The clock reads **11:58**
